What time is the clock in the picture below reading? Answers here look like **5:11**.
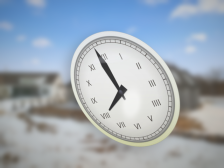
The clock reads **7:59**
